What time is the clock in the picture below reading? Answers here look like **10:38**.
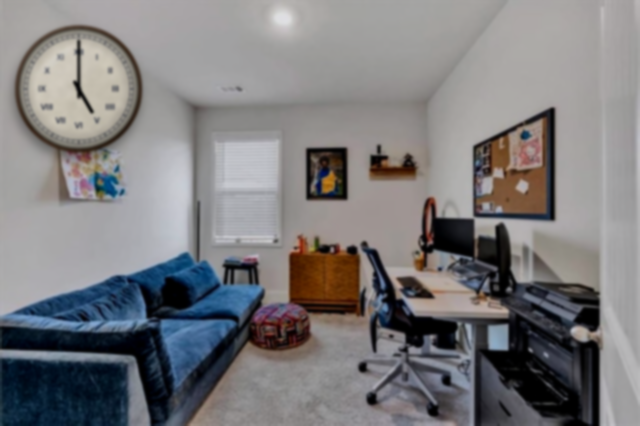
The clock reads **5:00**
